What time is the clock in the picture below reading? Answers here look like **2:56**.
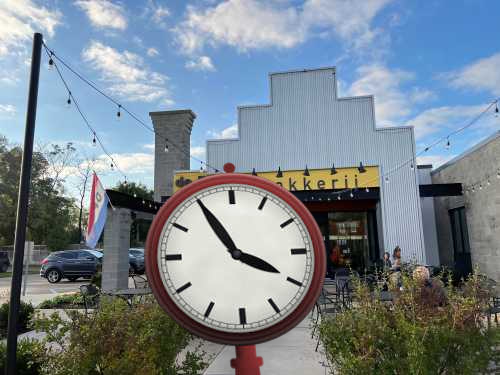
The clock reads **3:55**
